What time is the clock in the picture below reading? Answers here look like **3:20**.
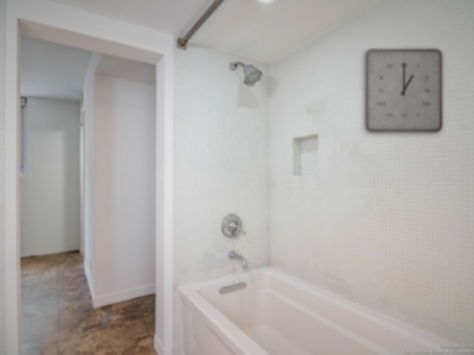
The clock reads **1:00**
